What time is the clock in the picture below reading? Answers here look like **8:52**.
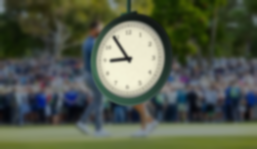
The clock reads **8:54**
